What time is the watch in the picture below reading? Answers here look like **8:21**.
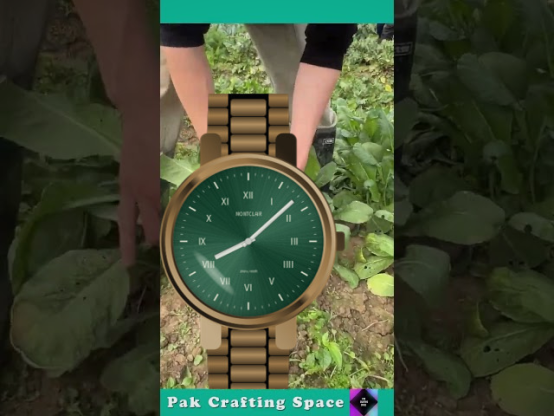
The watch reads **8:08**
